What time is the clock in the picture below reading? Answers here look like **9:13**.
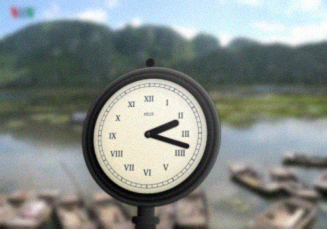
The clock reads **2:18**
